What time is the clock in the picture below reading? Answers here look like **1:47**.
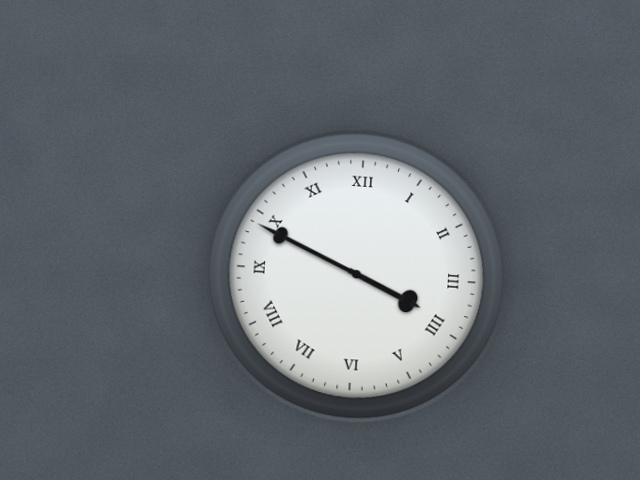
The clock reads **3:49**
